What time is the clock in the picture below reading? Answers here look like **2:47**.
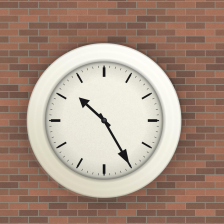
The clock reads **10:25**
